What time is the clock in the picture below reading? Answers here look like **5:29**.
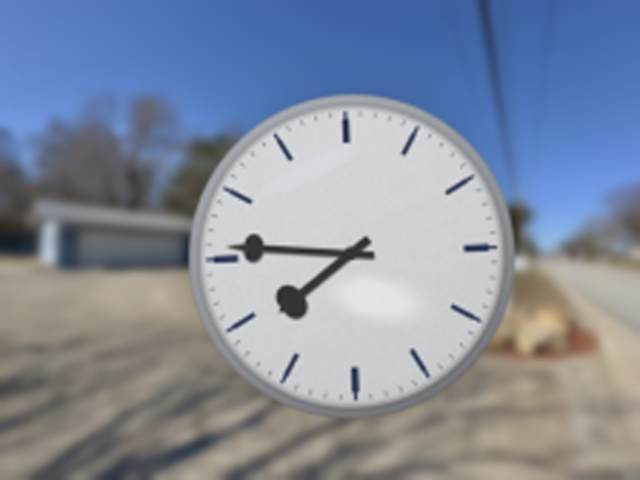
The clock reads **7:46**
